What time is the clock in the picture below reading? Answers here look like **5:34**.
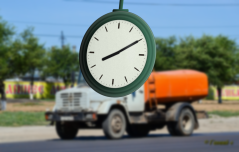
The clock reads **8:10**
